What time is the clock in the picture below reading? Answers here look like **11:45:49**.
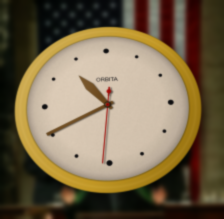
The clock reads **10:40:31**
